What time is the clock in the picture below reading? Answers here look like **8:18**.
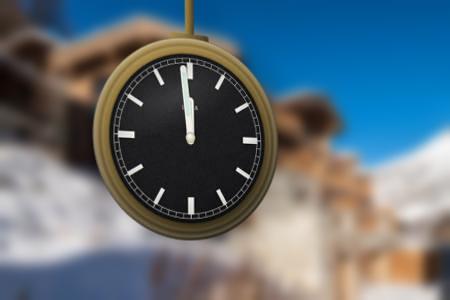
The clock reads **11:59**
